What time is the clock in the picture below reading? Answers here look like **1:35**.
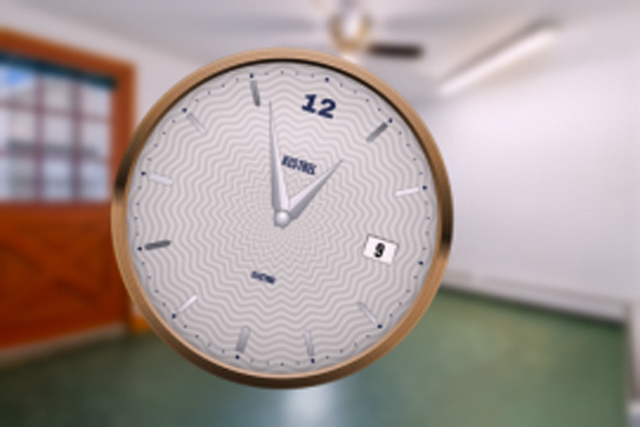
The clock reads **12:56**
